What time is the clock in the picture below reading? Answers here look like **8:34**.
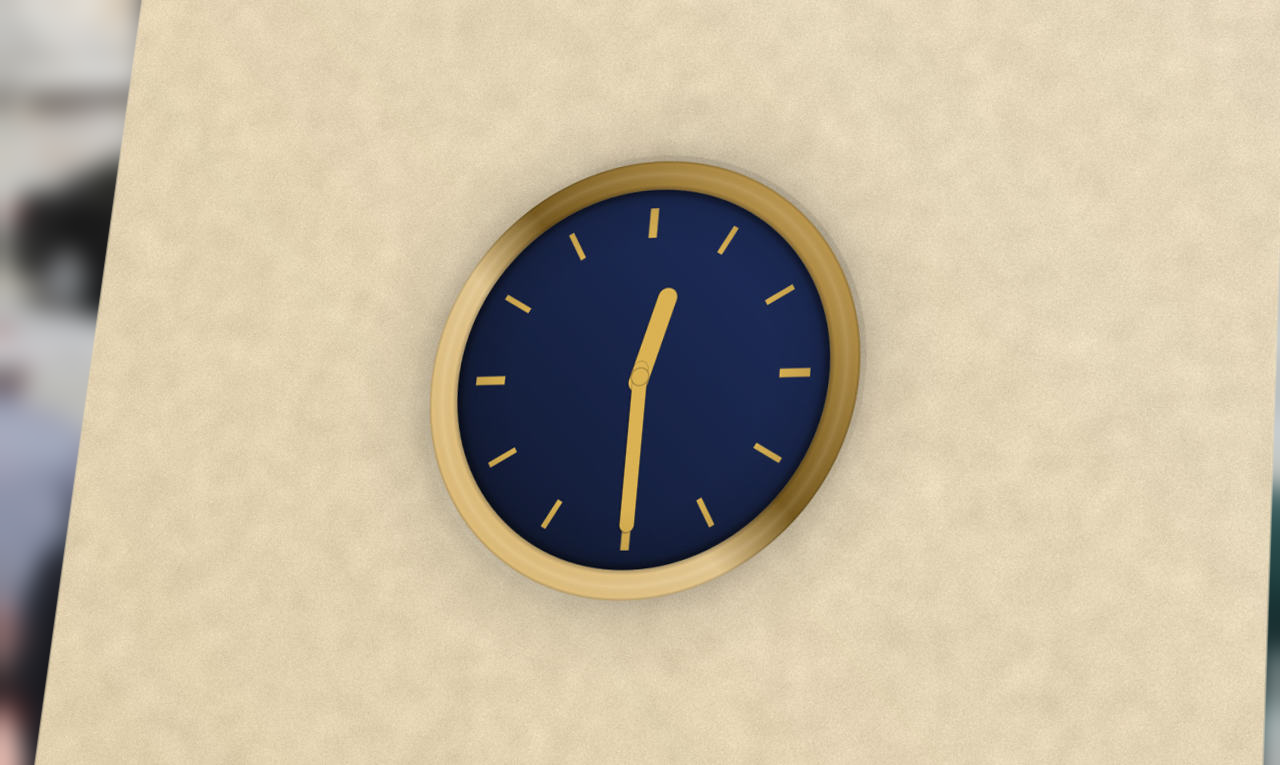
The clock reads **12:30**
